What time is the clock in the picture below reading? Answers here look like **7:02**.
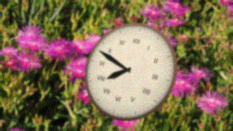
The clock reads **7:48**
